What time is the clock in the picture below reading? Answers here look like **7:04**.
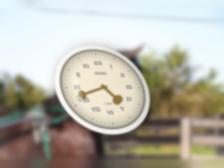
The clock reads **4:42**
